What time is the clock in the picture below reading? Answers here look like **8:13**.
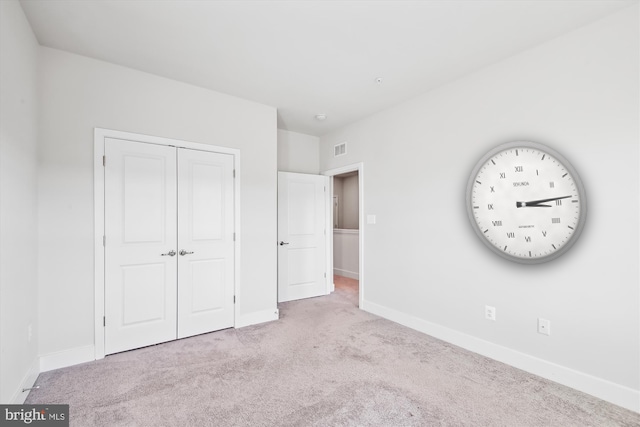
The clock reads **3:14**
